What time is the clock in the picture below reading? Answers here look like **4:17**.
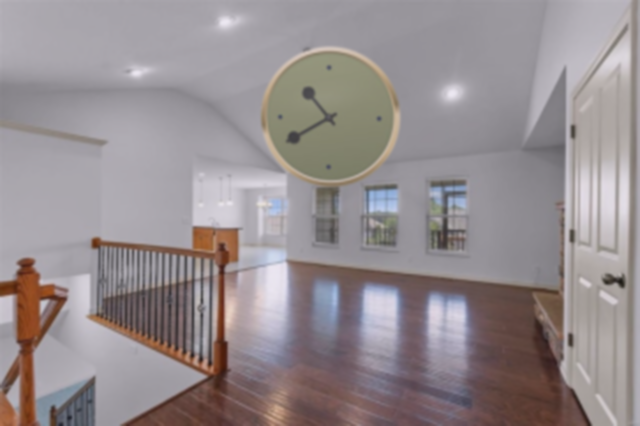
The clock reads **10:40**
